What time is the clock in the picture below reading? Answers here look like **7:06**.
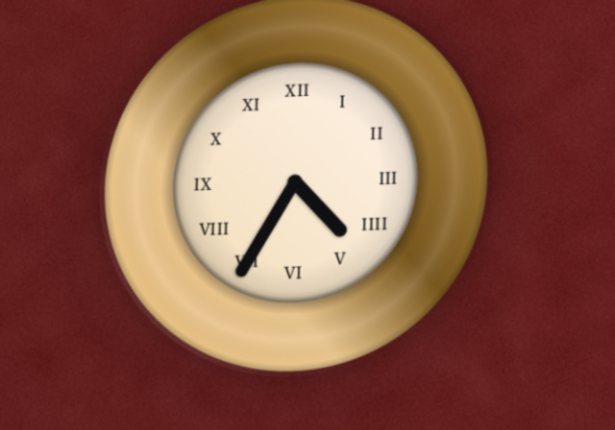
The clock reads **4:35**
